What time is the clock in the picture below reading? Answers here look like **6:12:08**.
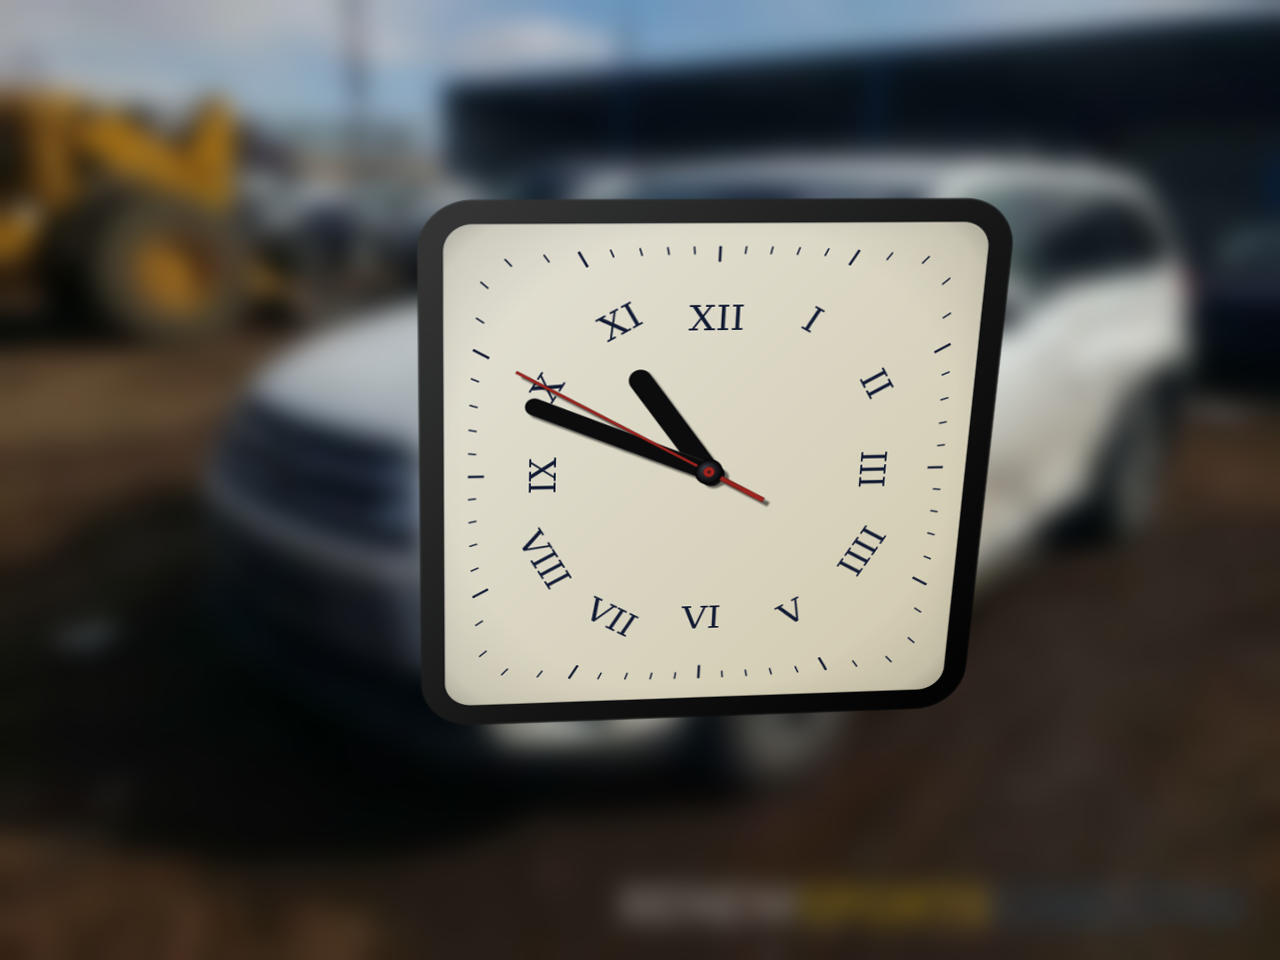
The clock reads **10:48:50**
